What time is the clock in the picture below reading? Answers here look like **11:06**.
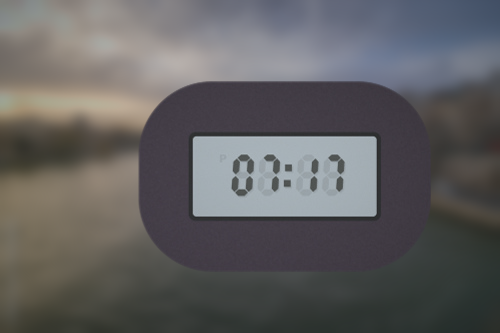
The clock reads **7:17**
